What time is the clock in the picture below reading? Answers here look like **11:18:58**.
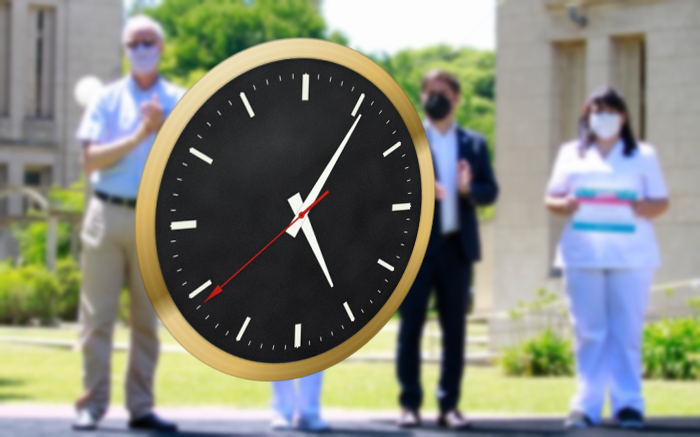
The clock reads **5:05:39**
